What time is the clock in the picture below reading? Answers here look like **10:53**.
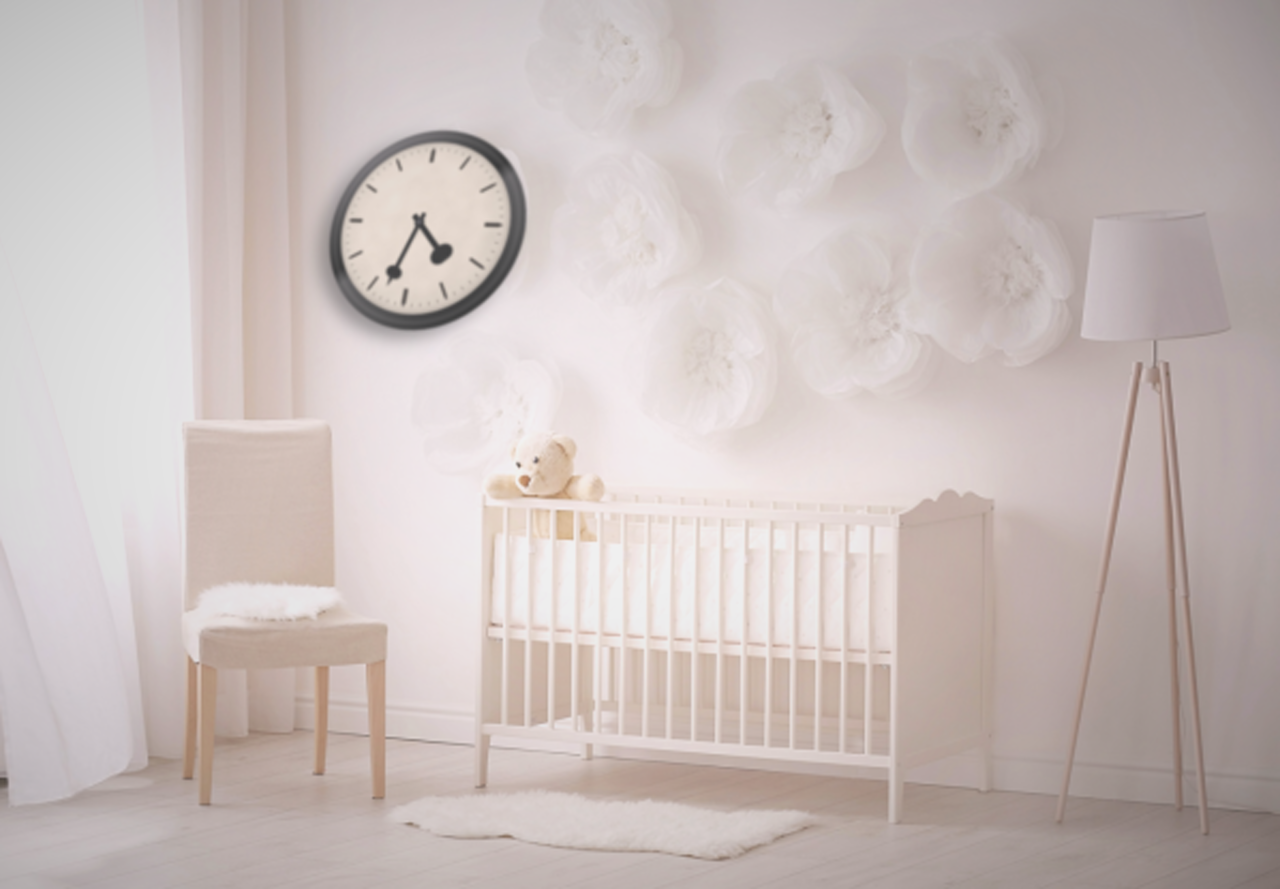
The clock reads **4:33**
